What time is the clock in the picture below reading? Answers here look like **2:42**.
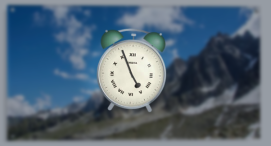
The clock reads **4:56**
